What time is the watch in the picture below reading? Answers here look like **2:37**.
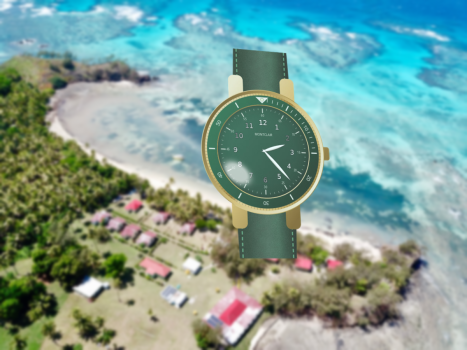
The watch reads **2:23**
